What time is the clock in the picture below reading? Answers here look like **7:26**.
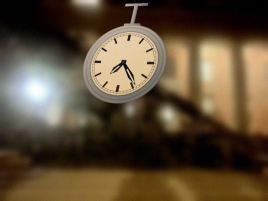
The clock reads **7:24**
